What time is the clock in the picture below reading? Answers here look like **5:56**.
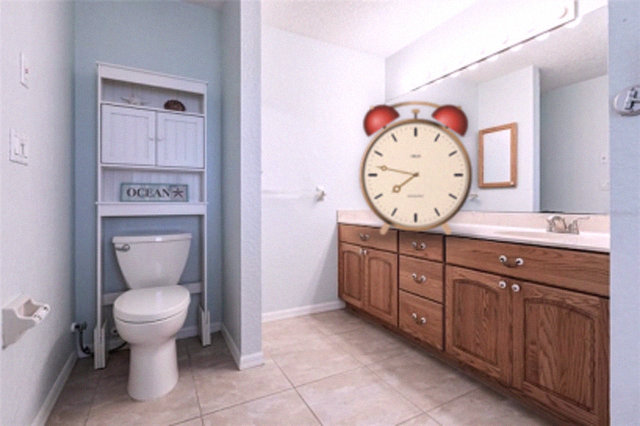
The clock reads **7:47**
